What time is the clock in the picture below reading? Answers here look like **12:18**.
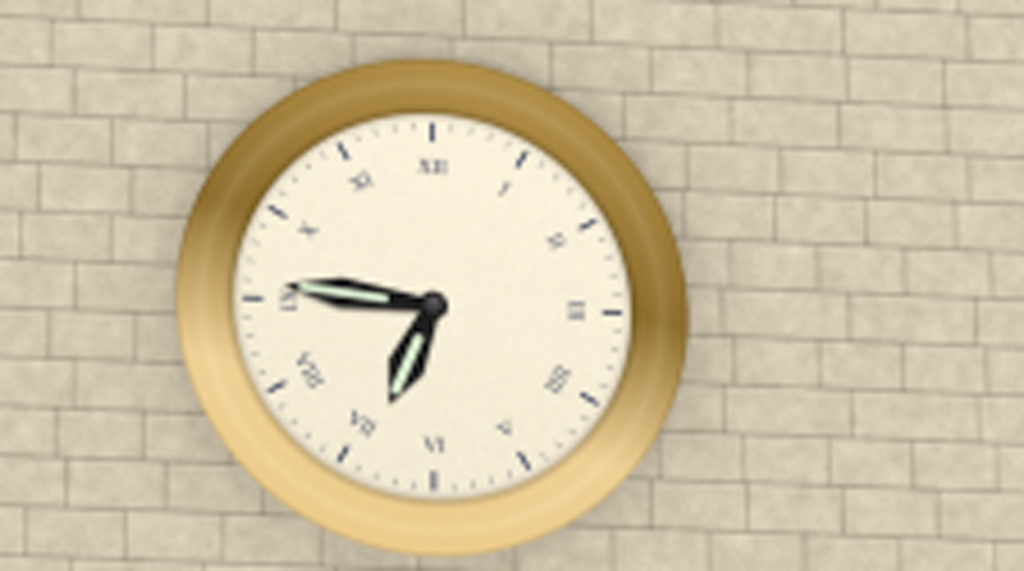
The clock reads **6:46**
